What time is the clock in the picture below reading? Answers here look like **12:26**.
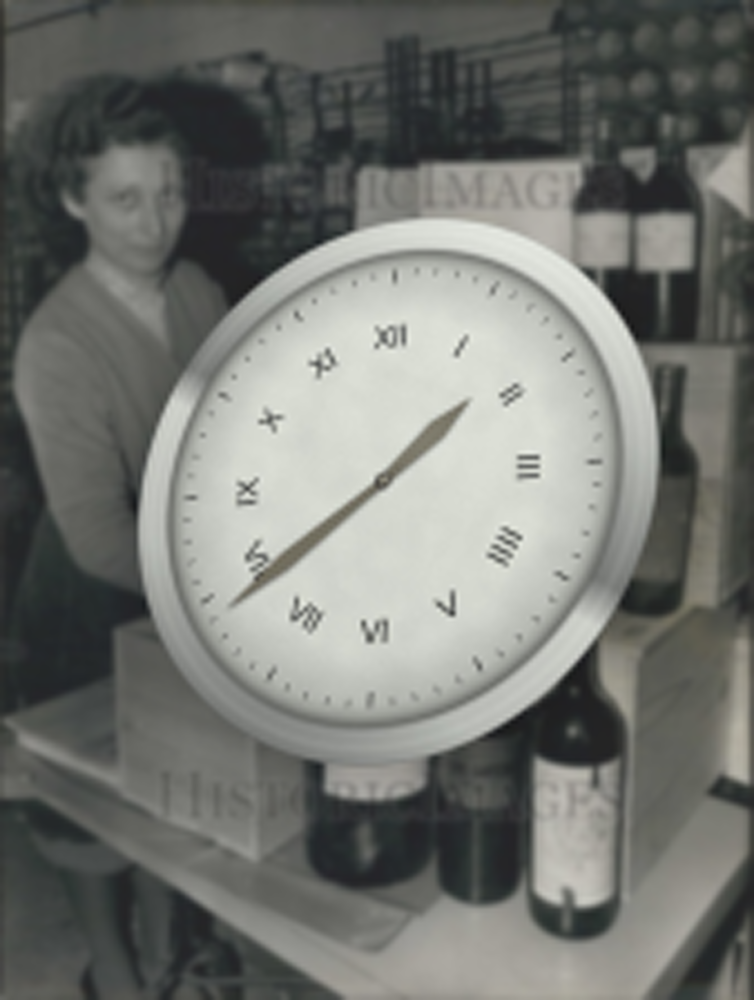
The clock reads **1:39**
